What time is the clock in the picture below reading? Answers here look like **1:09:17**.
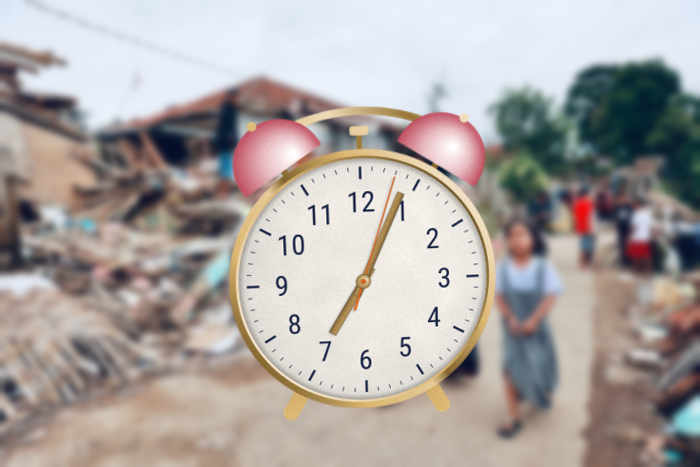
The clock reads **7:04:03**
